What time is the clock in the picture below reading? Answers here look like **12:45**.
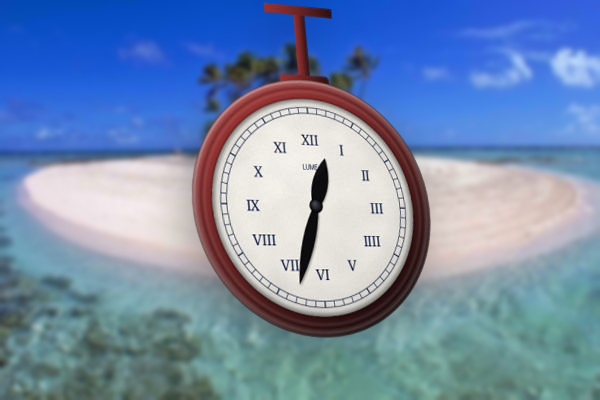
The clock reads **12:33**
